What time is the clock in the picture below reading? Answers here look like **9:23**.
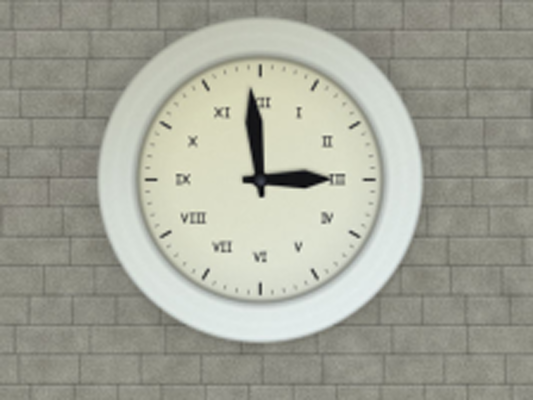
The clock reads **2:59**
